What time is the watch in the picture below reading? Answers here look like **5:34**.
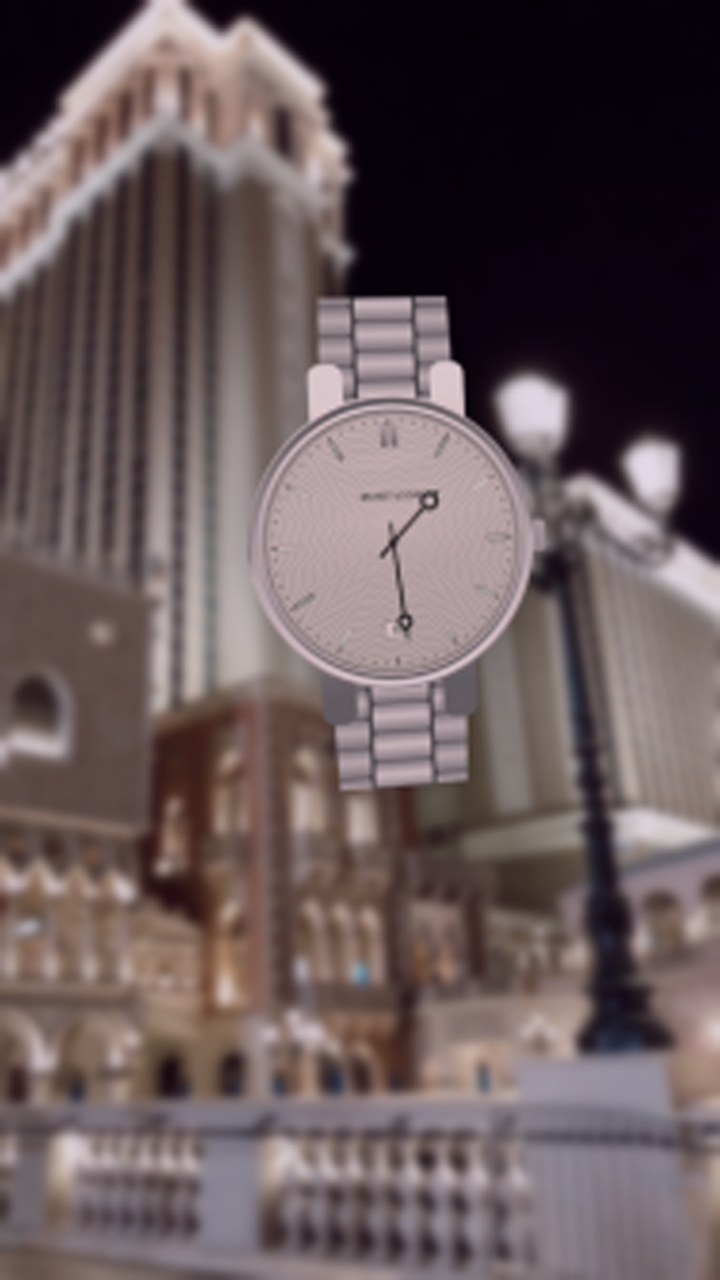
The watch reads **1:29**
